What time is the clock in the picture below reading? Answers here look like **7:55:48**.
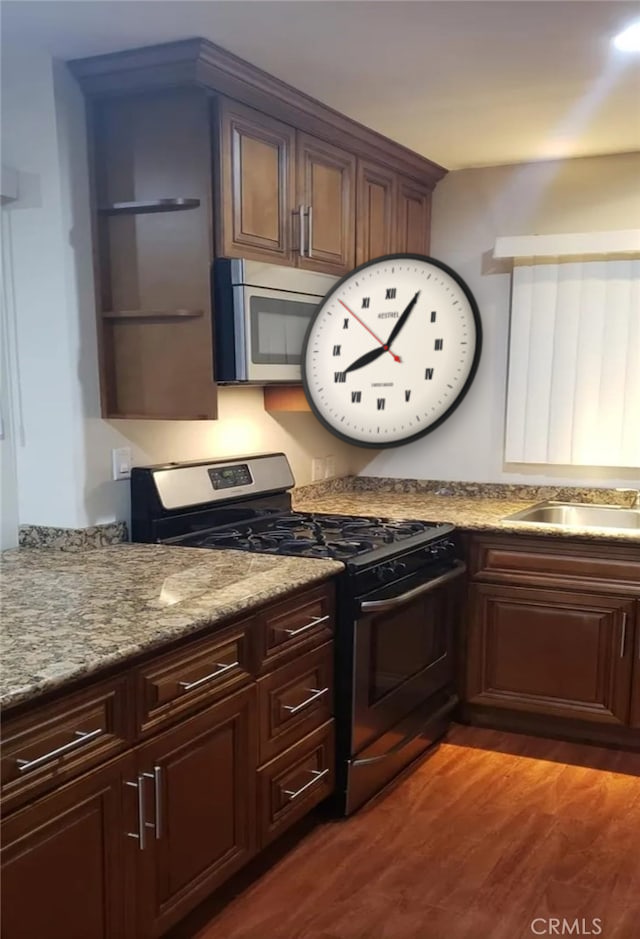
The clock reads **8:04:52**
